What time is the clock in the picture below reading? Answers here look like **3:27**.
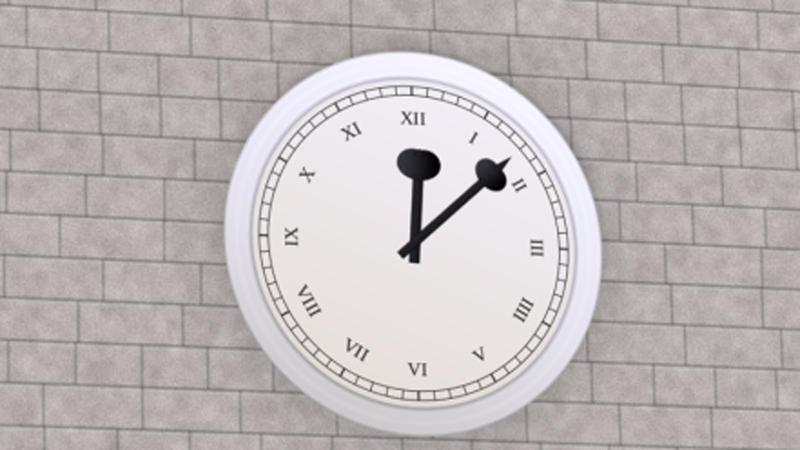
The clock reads **12:08**
